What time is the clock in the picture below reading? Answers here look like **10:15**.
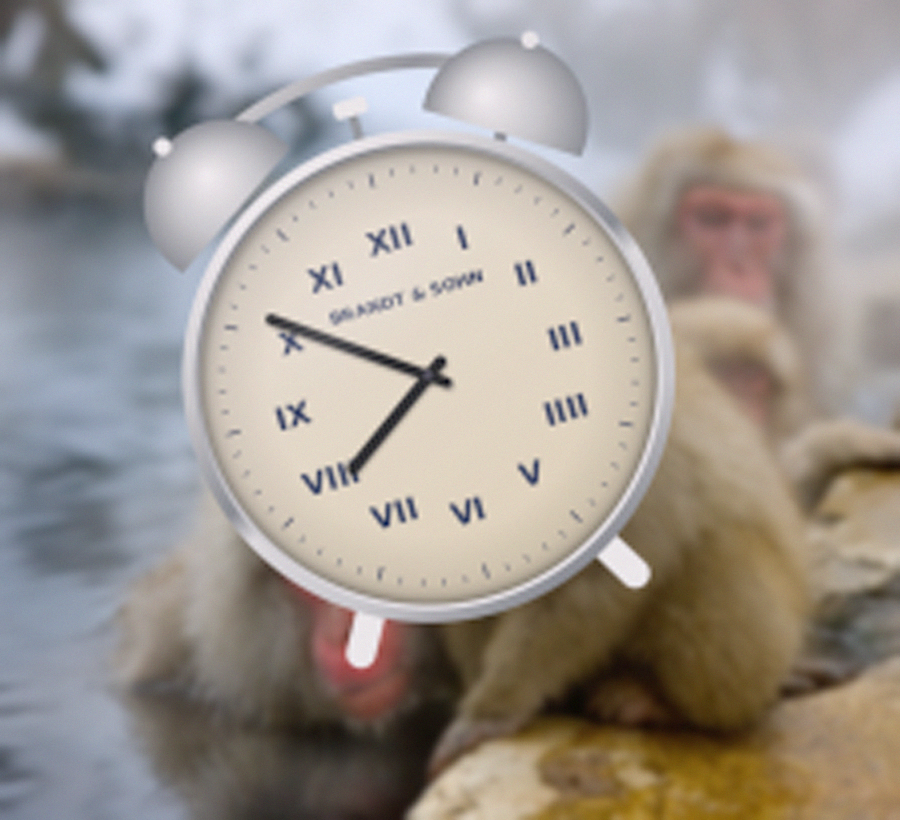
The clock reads **7:51**
